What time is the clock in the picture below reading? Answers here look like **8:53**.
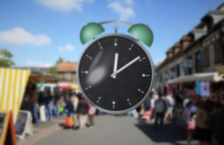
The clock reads **12:09**
